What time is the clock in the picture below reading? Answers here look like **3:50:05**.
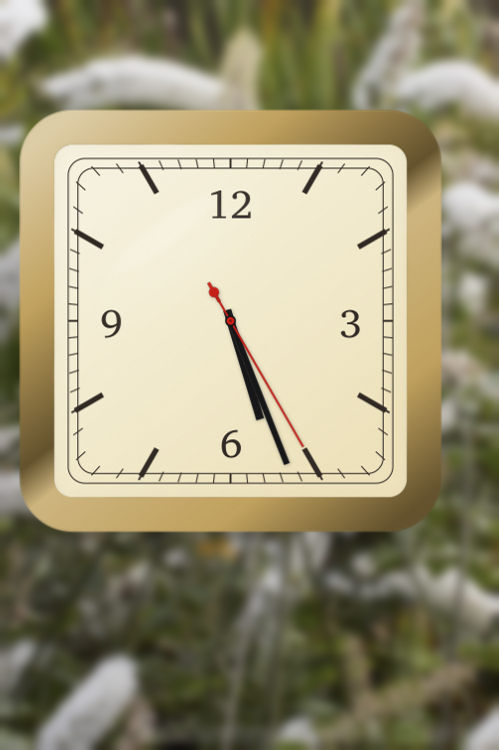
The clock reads **5:26:25**
